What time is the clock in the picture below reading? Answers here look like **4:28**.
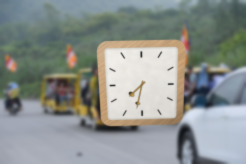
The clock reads **7:32**
